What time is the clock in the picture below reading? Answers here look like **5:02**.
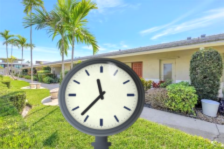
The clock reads **11:37**
